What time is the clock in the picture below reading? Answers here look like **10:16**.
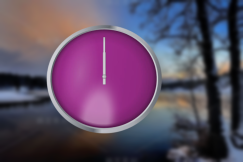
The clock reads **12:00**
